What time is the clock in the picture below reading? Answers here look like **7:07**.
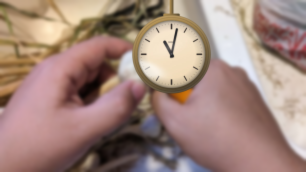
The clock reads **11:02**
